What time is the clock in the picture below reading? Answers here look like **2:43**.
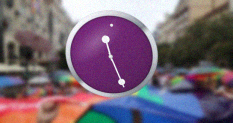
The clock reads **11:26**
